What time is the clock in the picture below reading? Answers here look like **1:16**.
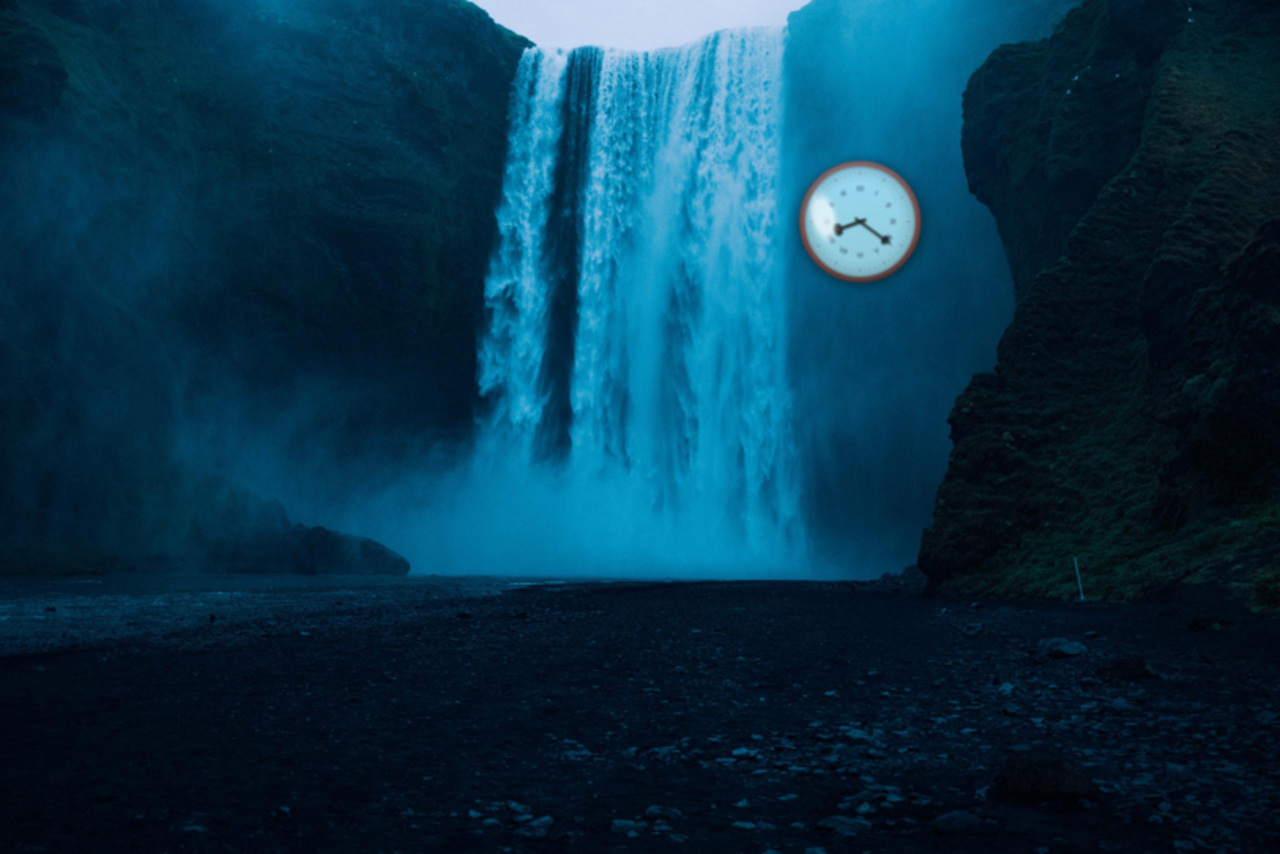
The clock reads **8:21**
